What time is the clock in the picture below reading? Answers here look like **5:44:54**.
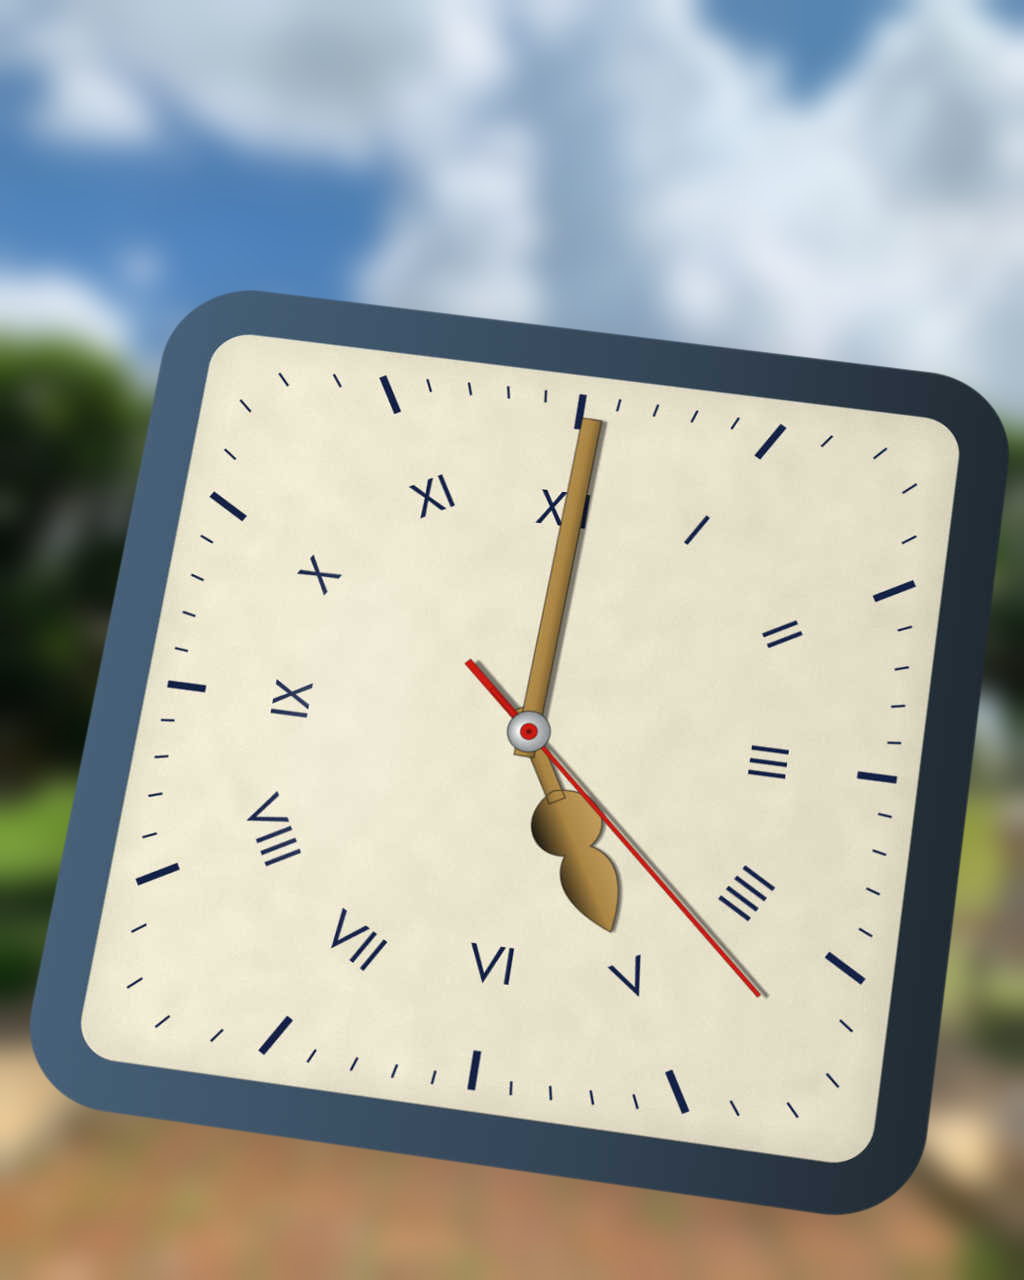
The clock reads **5:00:22**
